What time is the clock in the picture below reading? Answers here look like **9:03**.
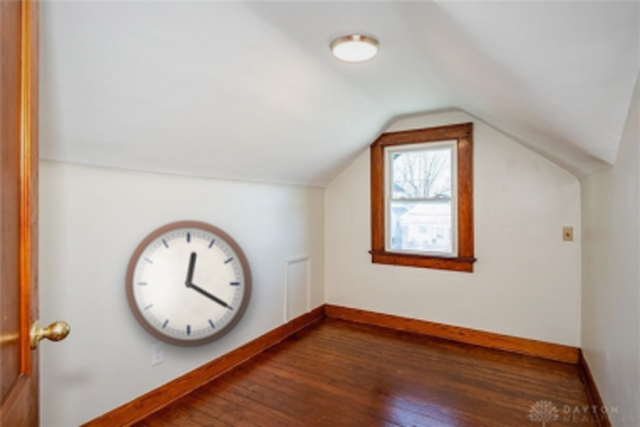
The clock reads **12:20**
